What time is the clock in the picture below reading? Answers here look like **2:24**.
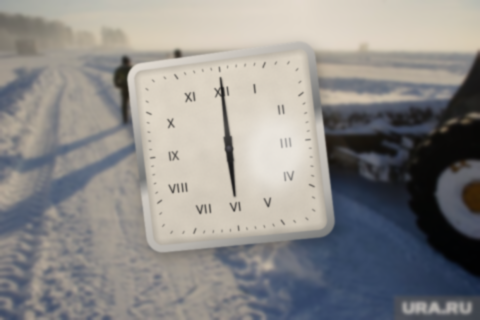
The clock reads **6:00**
